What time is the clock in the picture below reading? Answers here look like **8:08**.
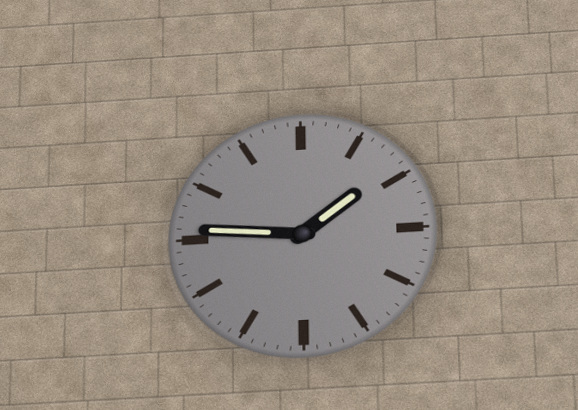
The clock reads **1:46**
